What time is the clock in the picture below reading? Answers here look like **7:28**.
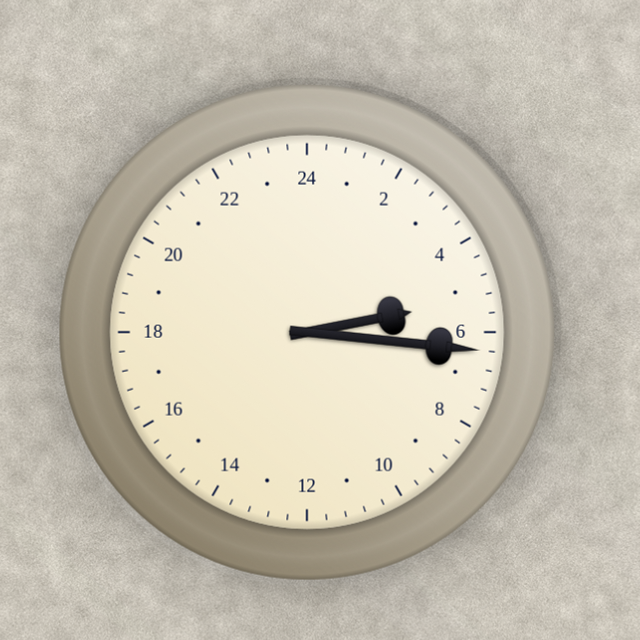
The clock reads **5:16**
